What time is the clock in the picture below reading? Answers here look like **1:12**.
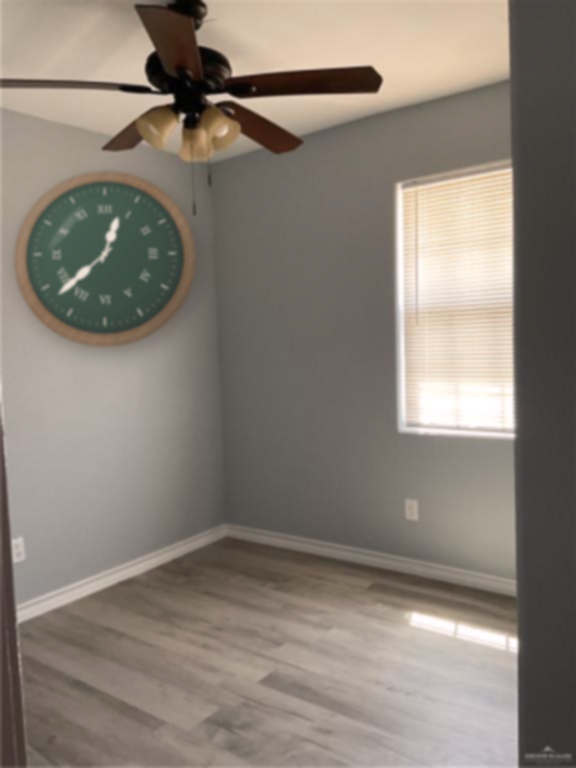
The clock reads **12:38**
